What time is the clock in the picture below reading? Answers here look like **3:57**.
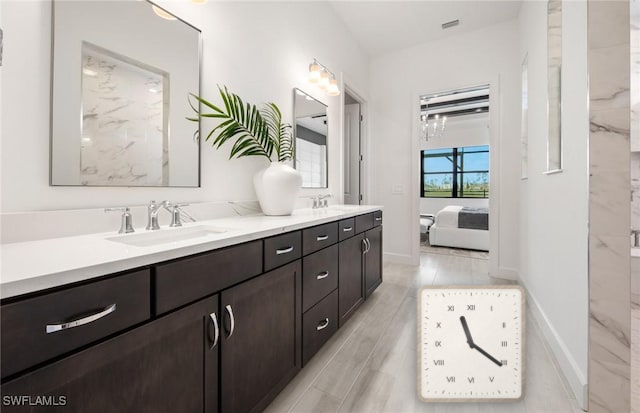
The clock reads **11:21**
